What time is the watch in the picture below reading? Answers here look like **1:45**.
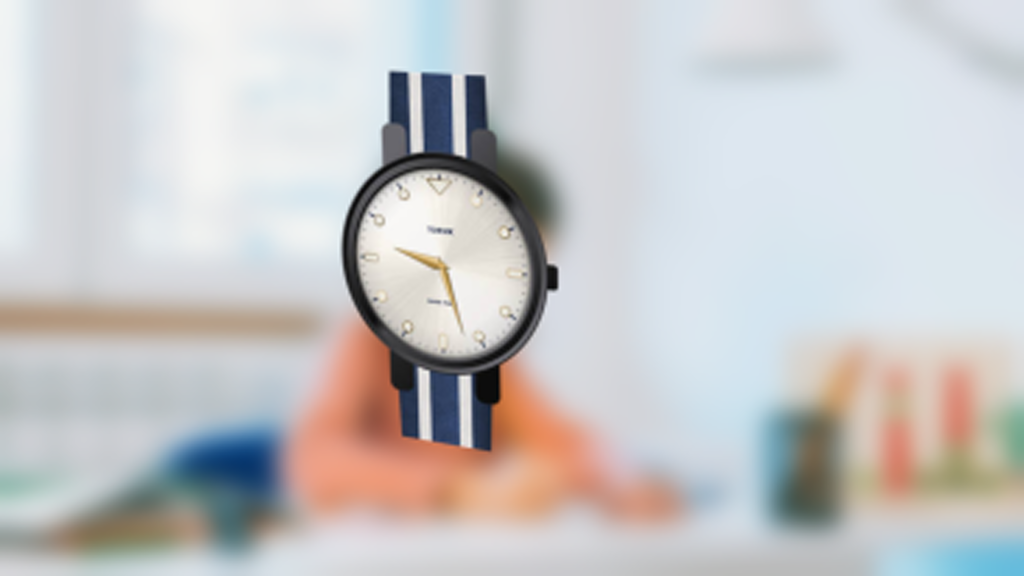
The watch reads **9:27**
